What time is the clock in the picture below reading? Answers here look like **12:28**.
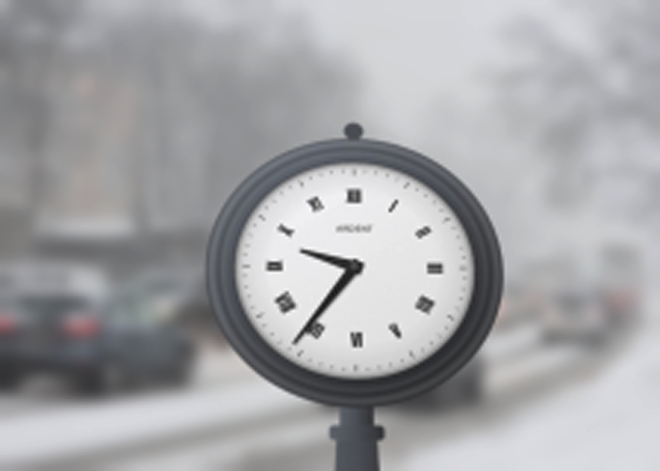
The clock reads **9:36**
